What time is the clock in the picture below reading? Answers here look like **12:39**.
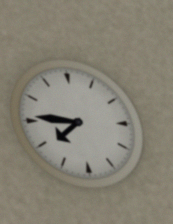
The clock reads **7:46**
